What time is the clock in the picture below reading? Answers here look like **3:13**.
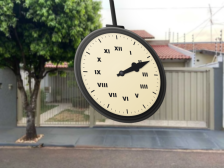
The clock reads **2:11**
